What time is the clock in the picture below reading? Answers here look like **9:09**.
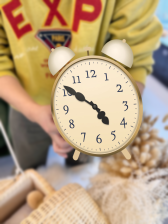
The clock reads **4:51**
